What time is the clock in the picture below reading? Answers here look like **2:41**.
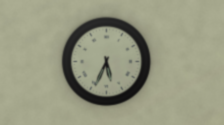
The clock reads **5:34**
